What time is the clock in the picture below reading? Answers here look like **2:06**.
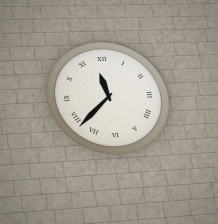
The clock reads **11:38**
